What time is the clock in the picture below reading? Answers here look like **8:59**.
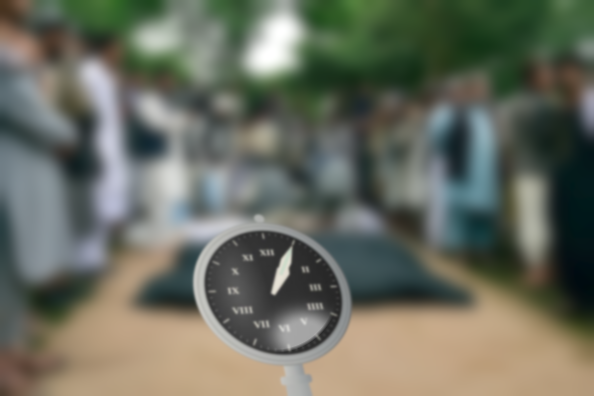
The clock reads **1:05**
